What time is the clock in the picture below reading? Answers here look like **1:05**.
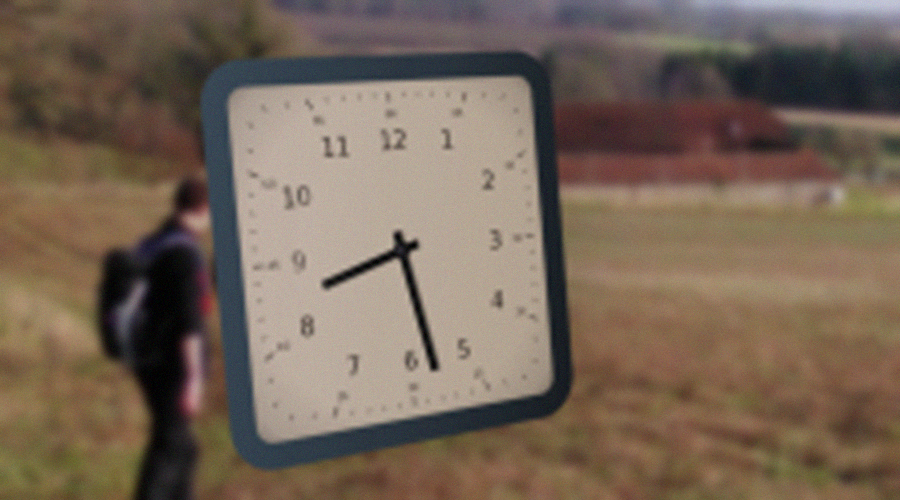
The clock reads **8:28**
